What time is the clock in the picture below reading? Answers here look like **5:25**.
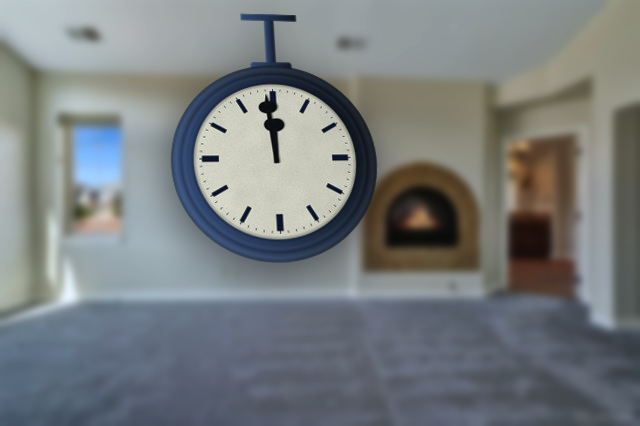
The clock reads **11:59**
